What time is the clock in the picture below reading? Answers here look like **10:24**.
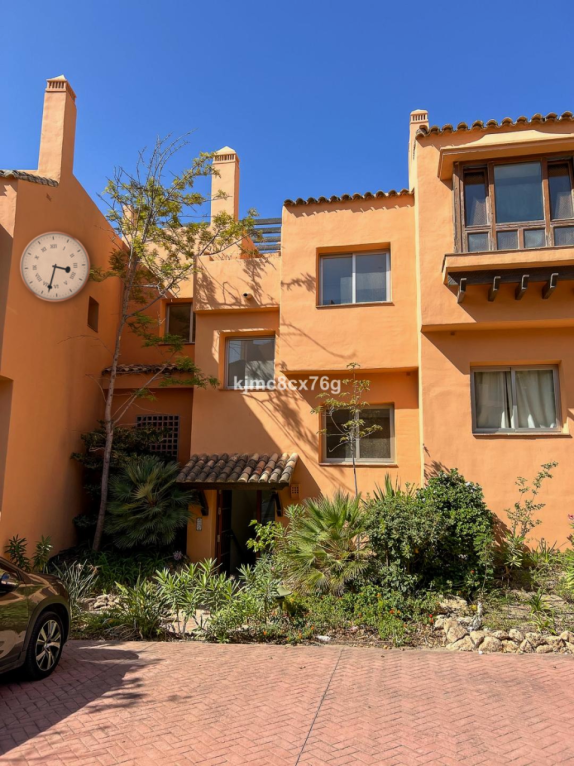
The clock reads **3:33**
